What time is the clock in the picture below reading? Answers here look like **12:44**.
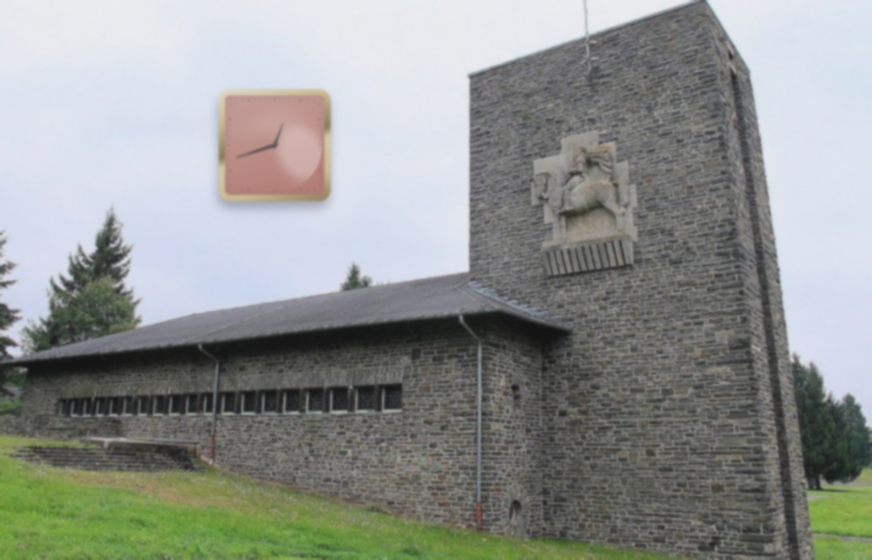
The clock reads **12:42**
